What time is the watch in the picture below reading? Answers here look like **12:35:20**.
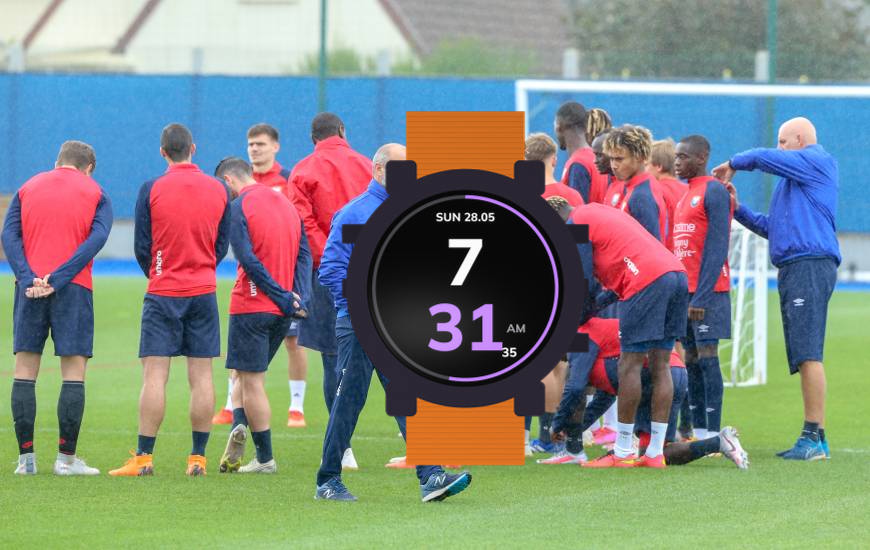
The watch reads **7:31:35**
